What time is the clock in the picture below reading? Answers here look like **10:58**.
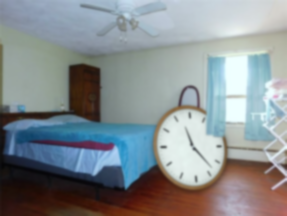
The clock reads **11:23**
